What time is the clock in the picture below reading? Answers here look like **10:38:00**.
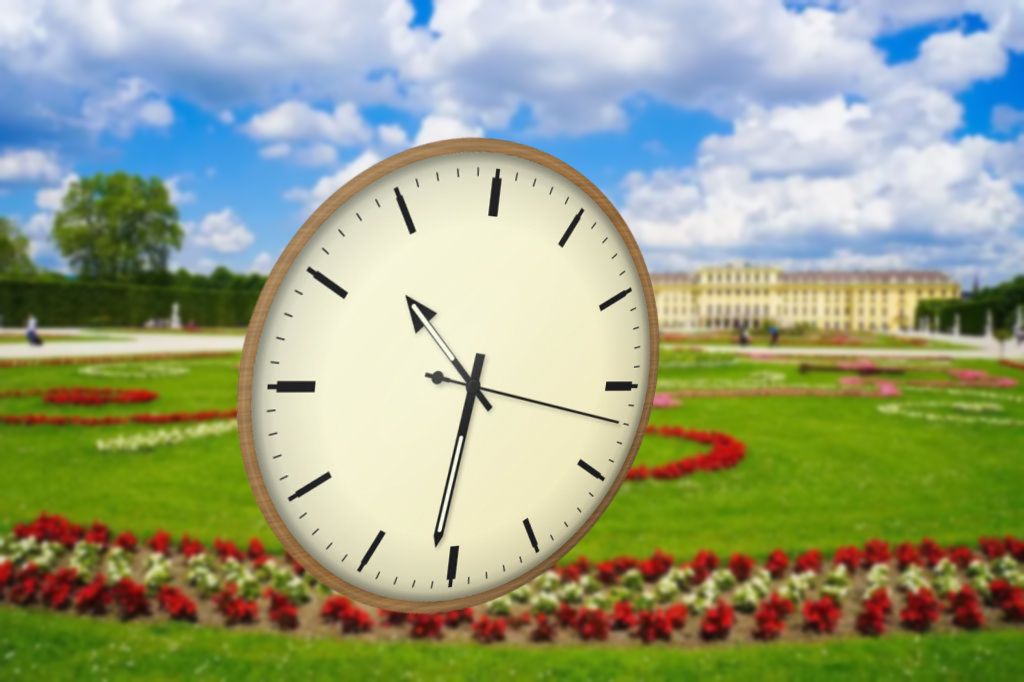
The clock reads **10:31:17**
